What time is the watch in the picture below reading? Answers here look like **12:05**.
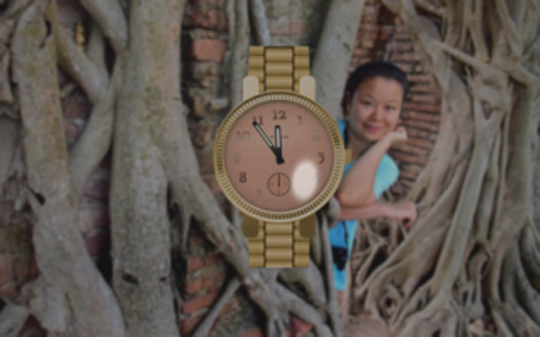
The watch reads **11:54**
